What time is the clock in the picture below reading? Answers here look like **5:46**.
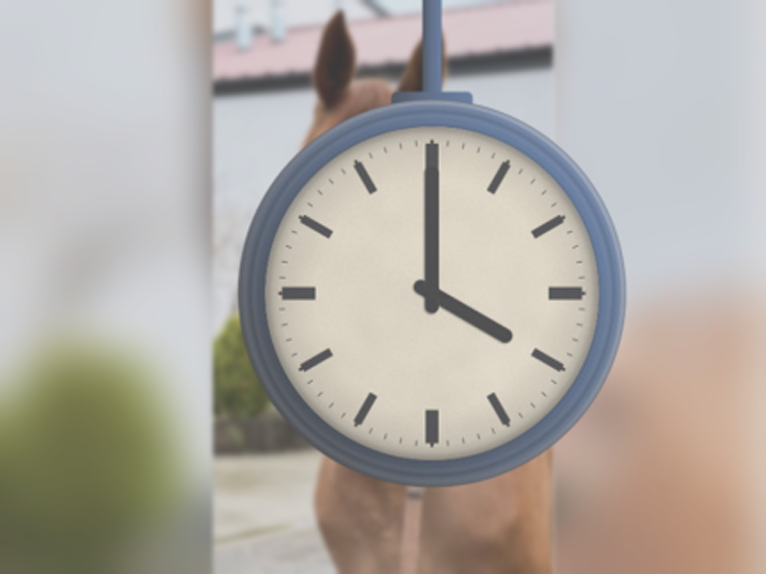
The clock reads **4:00**
